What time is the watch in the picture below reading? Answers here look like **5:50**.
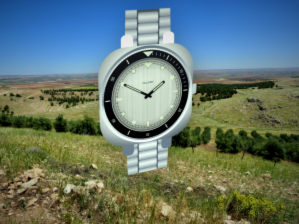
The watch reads **1:50**
